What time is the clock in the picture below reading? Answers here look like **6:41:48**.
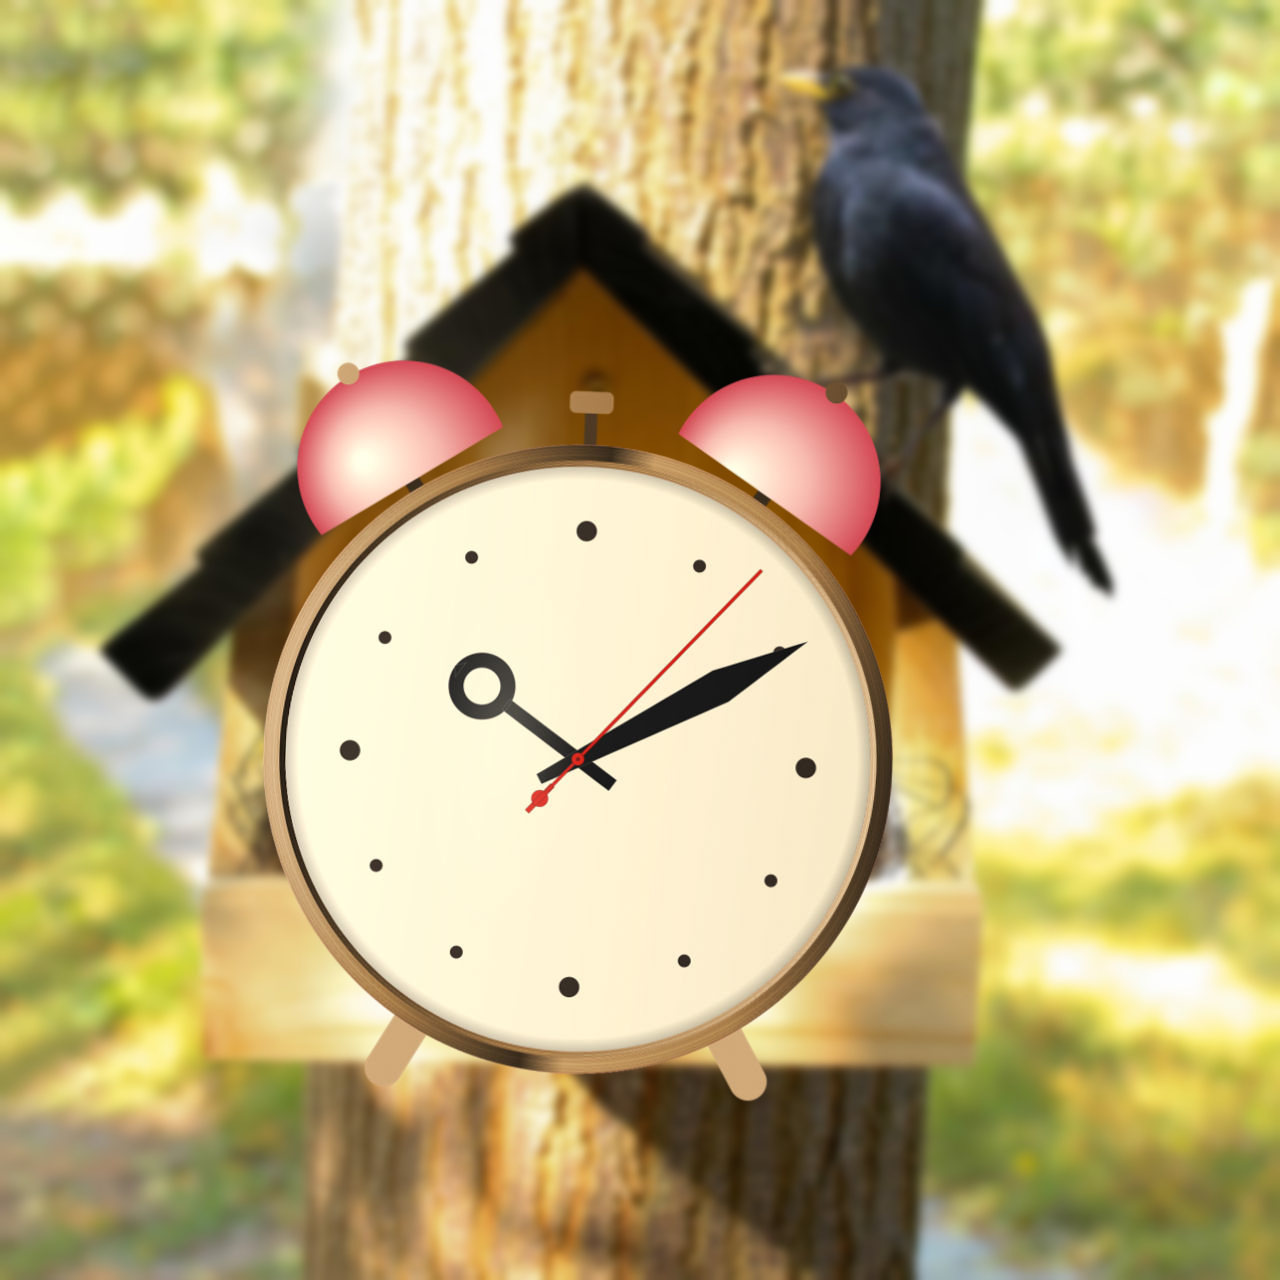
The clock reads **10:10:07**
